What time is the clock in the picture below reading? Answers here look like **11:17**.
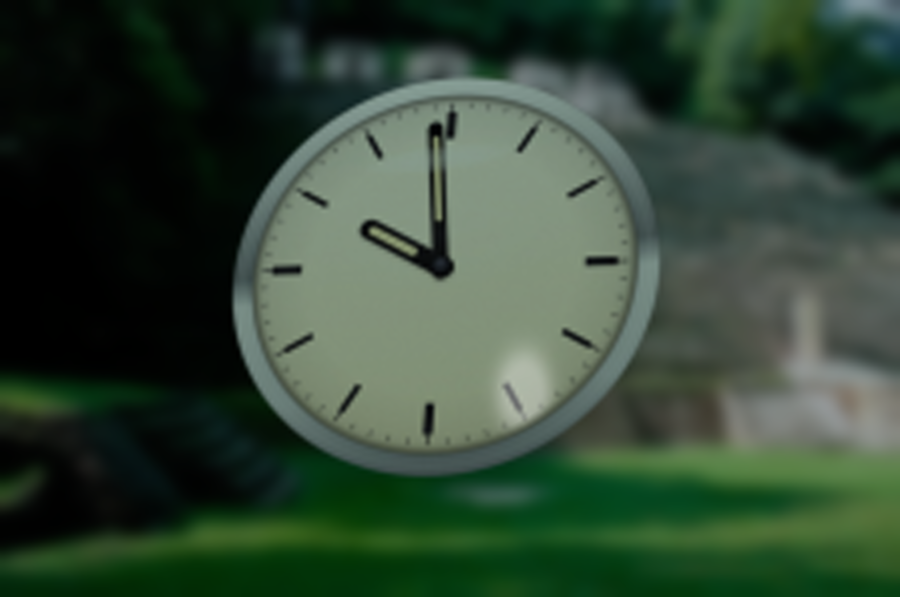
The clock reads **9:59**
